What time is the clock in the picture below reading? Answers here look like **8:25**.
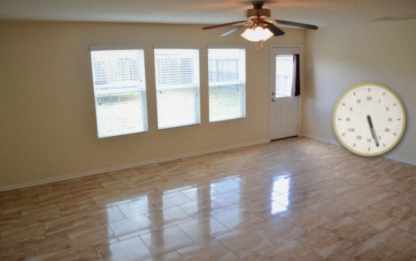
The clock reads **5:27**
